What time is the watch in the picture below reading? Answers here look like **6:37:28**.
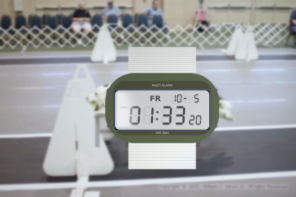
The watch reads **1:33:20**
